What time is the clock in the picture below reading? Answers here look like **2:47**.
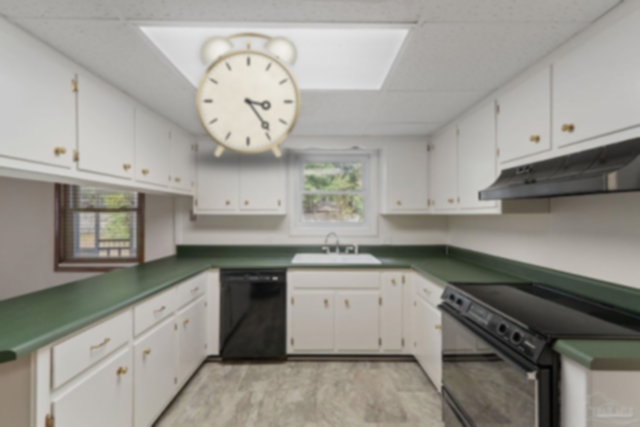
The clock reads **3:24**
